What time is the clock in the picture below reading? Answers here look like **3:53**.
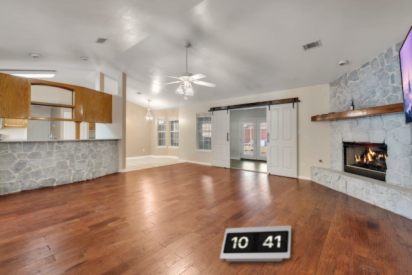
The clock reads **10:41**
